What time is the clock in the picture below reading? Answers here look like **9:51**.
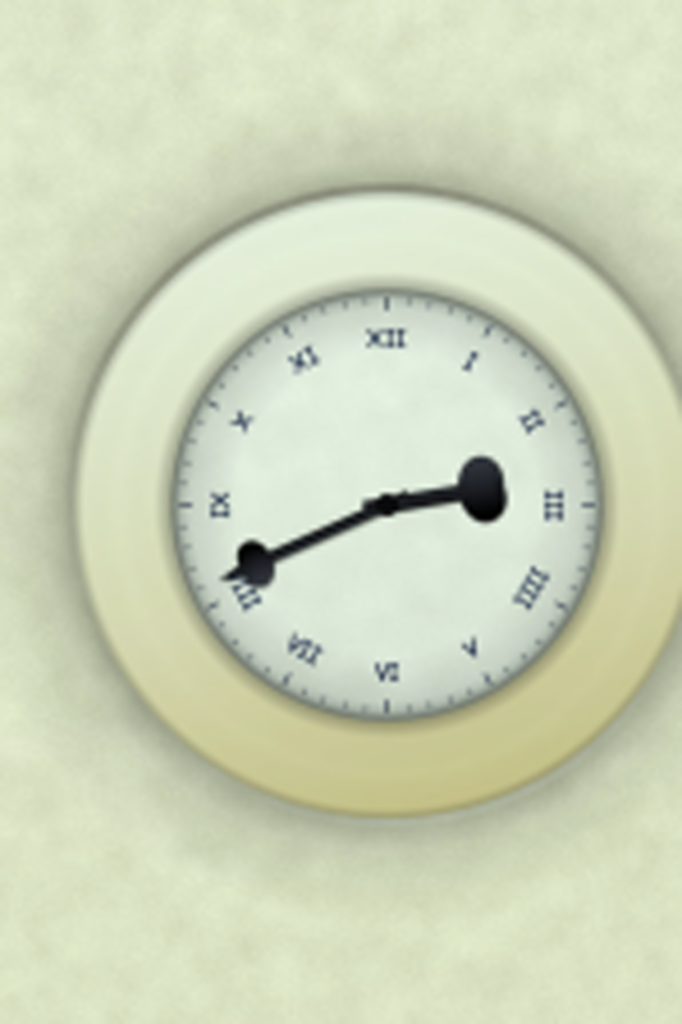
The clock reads **2:41**
